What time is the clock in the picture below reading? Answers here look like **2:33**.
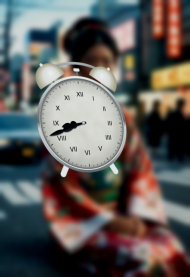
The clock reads **8:42**
